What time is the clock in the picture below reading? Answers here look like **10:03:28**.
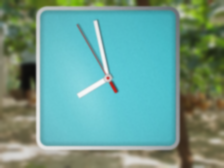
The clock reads **7:57:55**
